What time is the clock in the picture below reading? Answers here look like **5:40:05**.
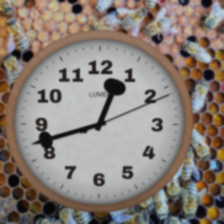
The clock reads **12:42:11**
